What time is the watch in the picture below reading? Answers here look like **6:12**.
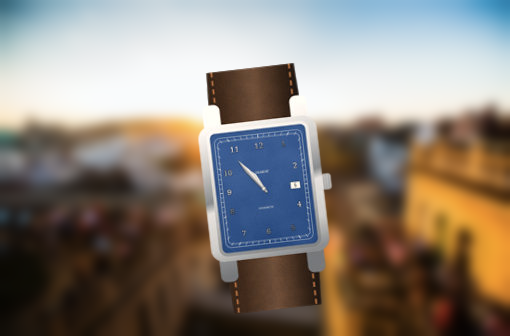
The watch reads **10:54**
